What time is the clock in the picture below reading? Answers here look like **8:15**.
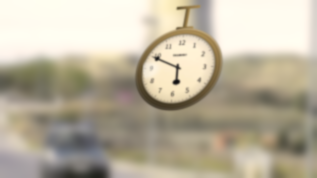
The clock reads **5:49**
